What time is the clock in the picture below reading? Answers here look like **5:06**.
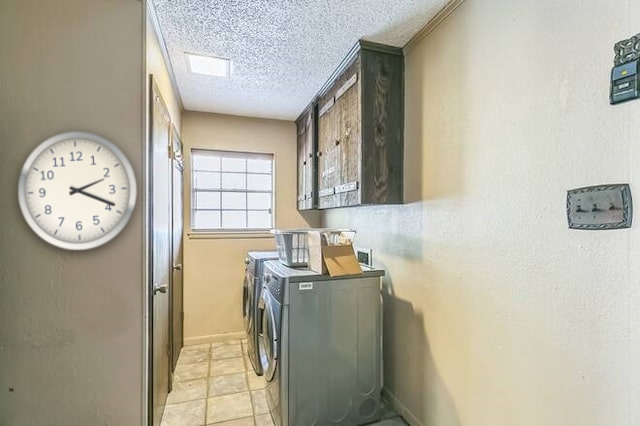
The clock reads **2:19**
